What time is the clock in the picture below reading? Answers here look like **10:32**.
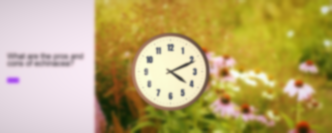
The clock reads **4:11**
